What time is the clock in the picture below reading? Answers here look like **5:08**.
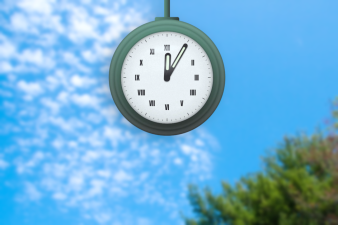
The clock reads **12:05**
